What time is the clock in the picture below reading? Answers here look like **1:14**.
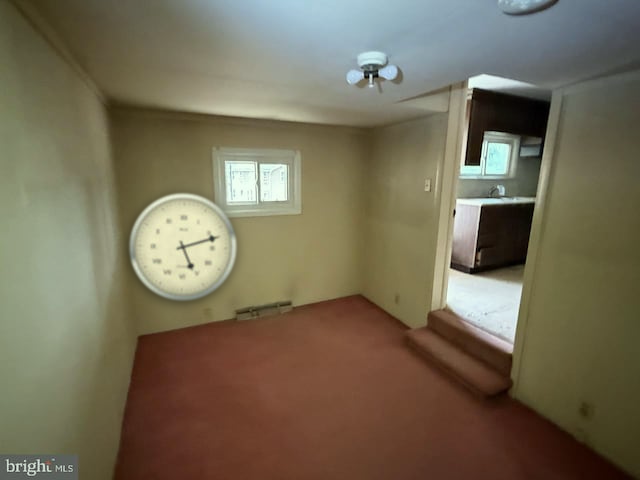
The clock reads **5:12**
